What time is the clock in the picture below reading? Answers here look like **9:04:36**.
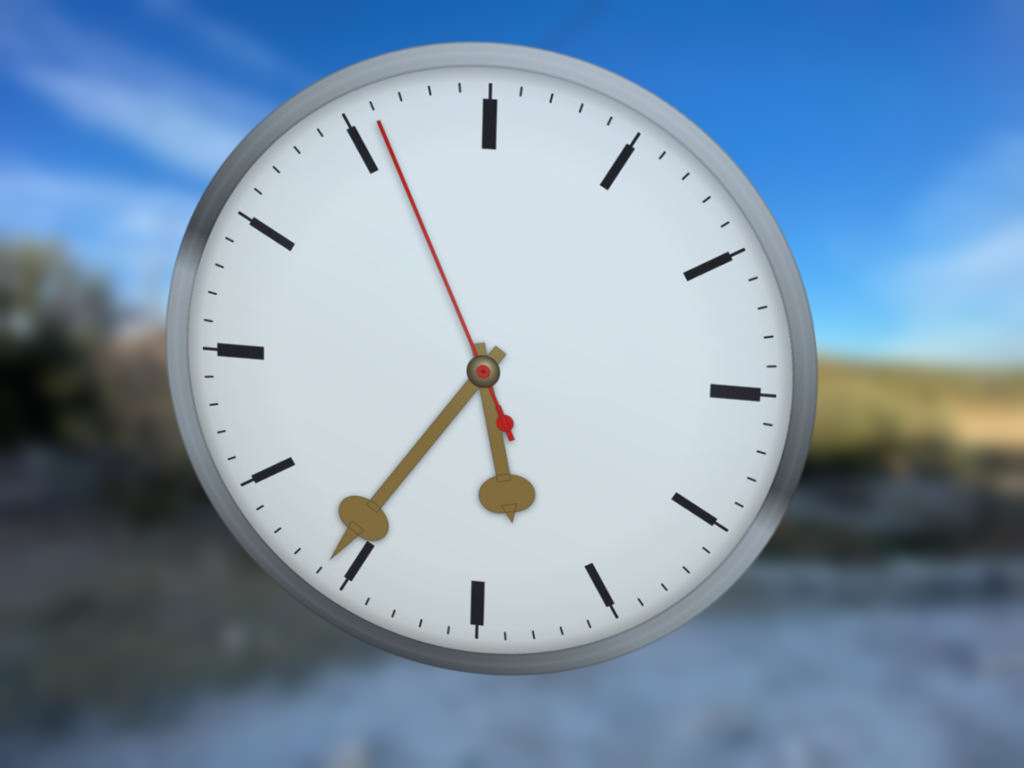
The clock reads **5:35:56**
